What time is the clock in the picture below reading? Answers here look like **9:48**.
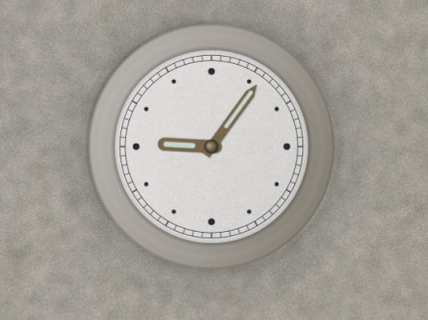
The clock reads **9:06**
